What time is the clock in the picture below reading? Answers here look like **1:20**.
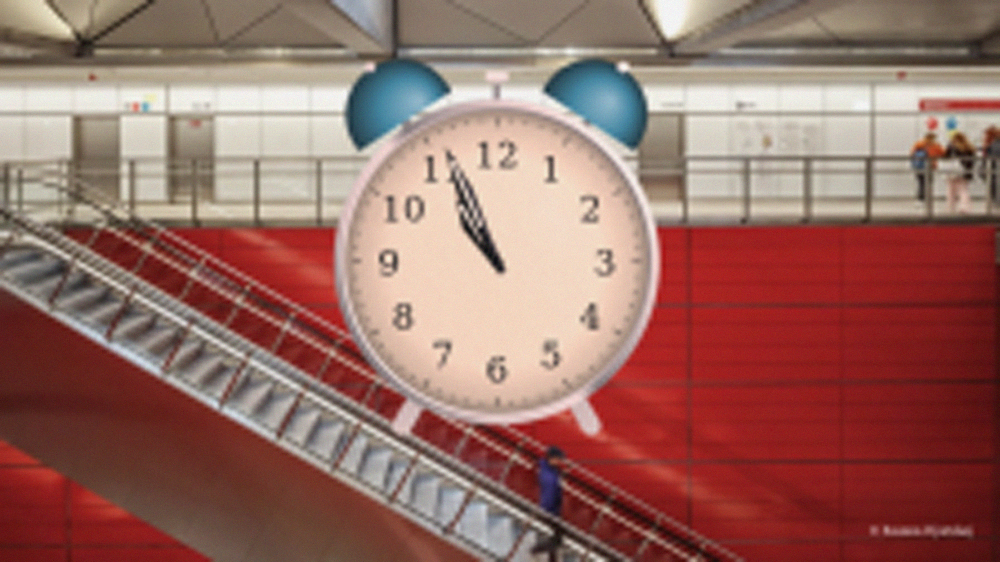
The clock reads **10:56**
